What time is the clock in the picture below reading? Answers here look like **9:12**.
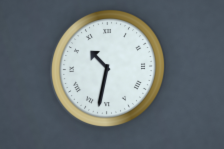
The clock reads **10:32**
